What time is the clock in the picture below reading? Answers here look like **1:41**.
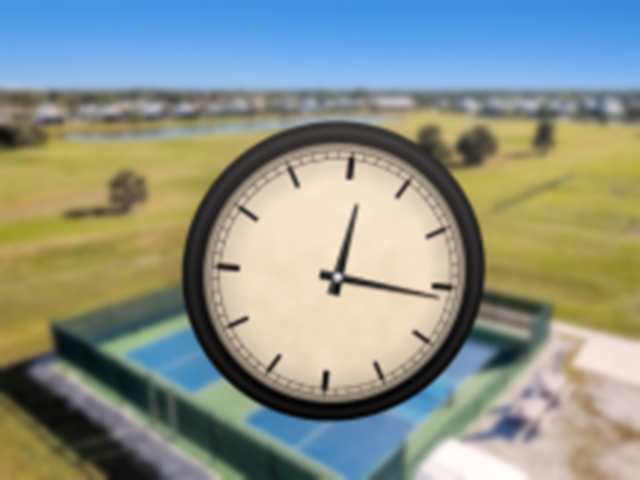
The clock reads **12:16**
